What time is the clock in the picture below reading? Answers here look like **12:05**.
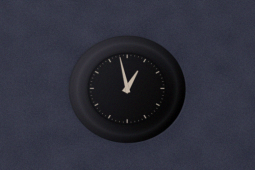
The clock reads **12:58**
